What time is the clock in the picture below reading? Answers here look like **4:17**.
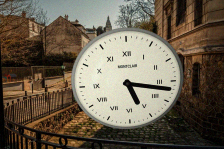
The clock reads **5:17**
